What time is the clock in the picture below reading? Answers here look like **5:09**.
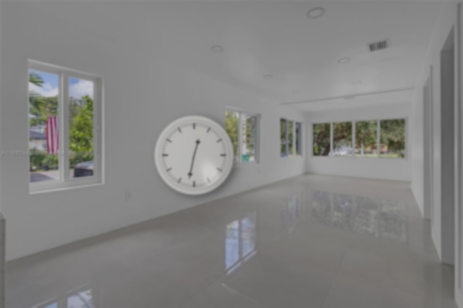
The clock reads **12:32**
